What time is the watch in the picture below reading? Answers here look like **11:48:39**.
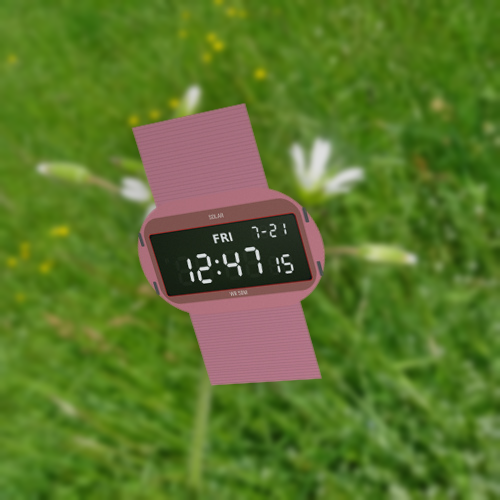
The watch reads **12:47:15**
